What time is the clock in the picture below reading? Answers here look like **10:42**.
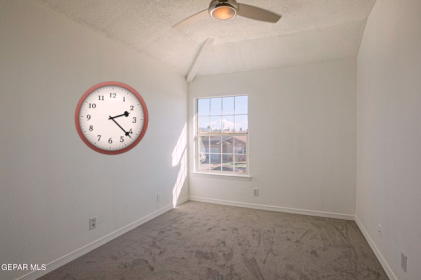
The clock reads **2:22**
